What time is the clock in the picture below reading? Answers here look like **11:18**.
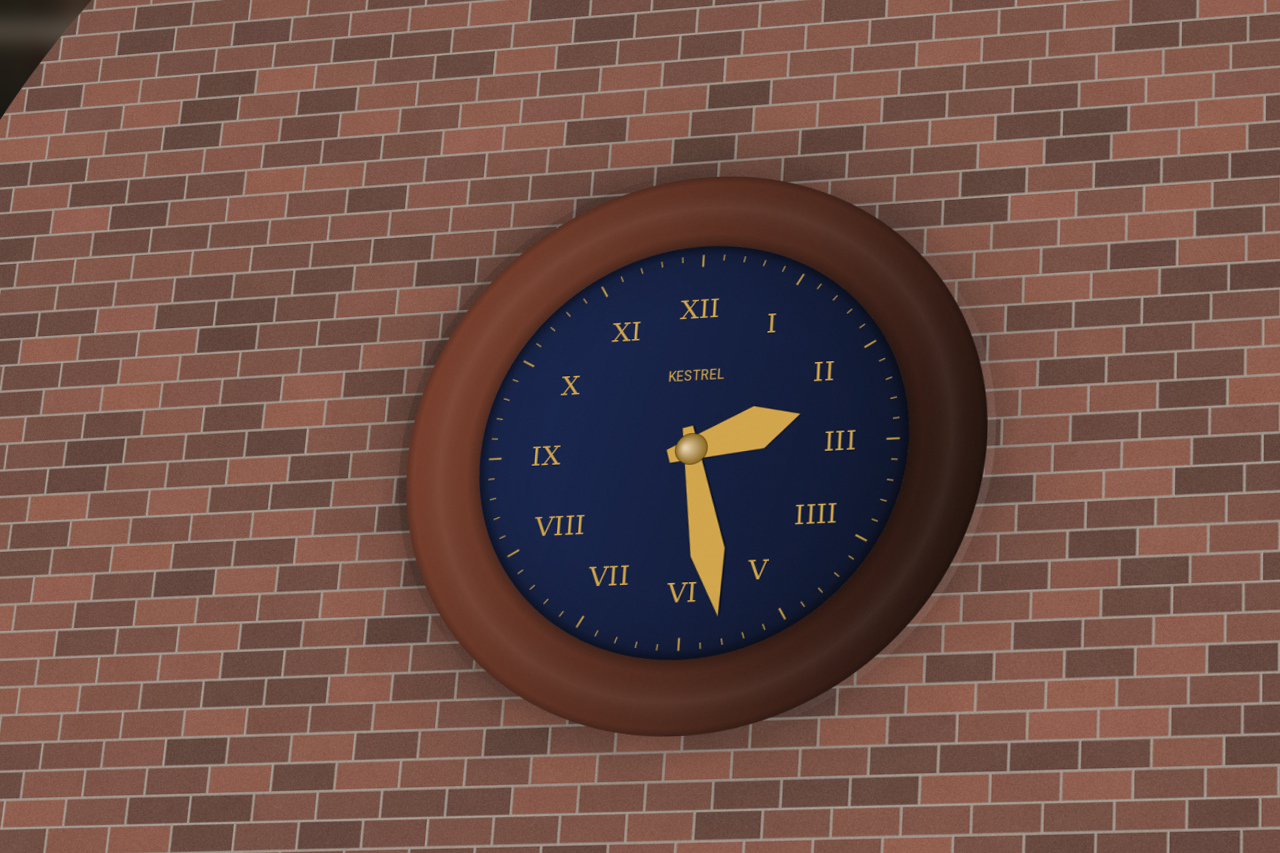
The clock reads **2:28**
